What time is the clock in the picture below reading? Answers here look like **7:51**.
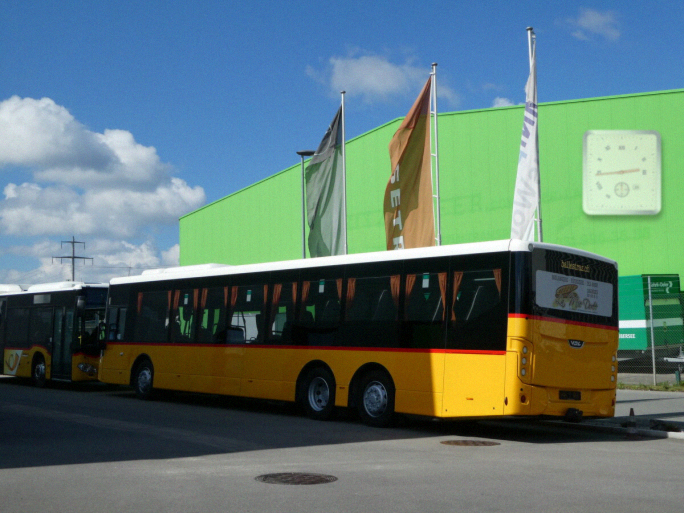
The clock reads **2:44**
